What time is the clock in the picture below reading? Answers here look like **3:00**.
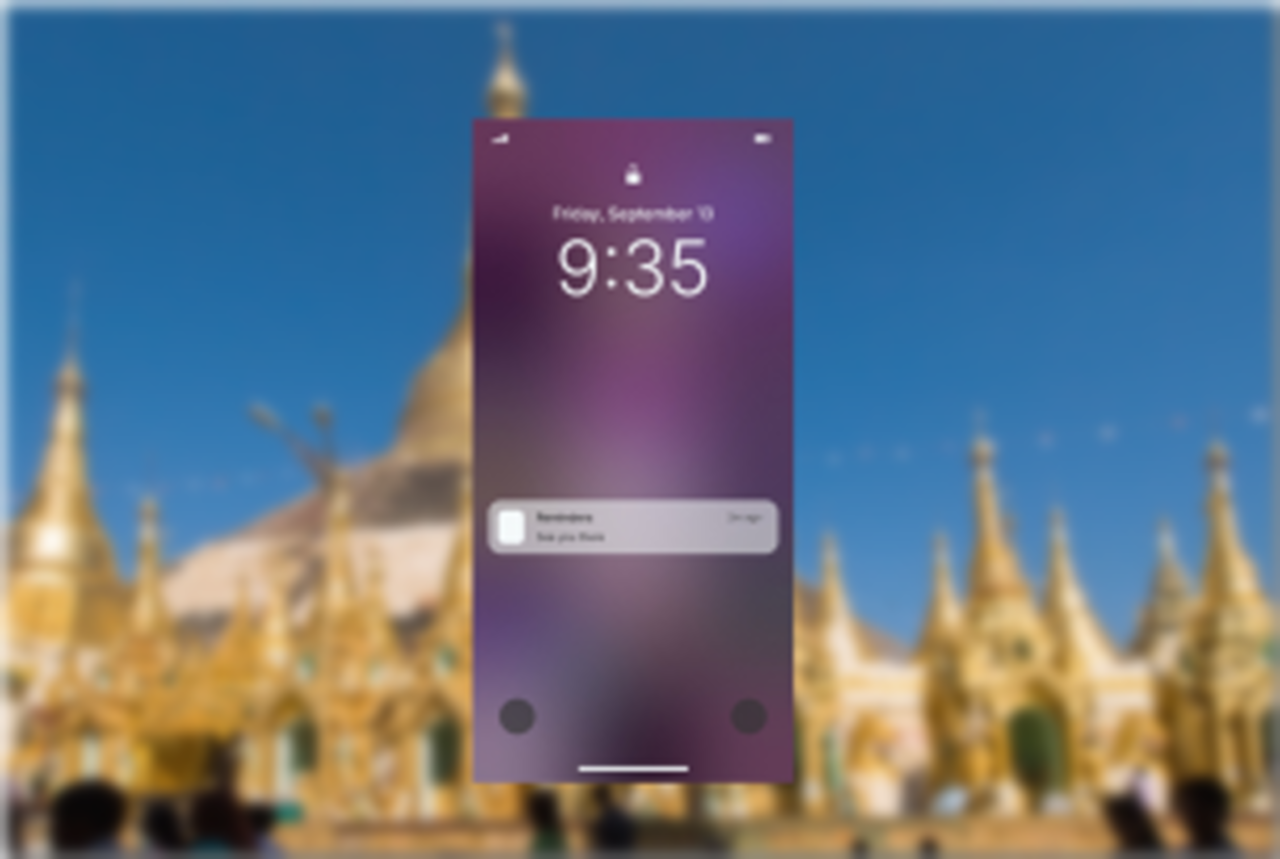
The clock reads **9:35**
